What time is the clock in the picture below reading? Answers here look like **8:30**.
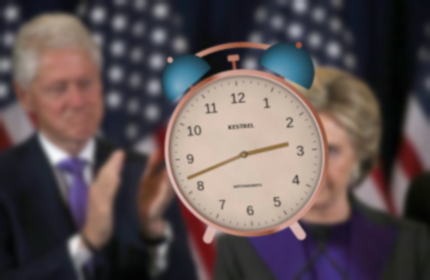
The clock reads **2:42**
